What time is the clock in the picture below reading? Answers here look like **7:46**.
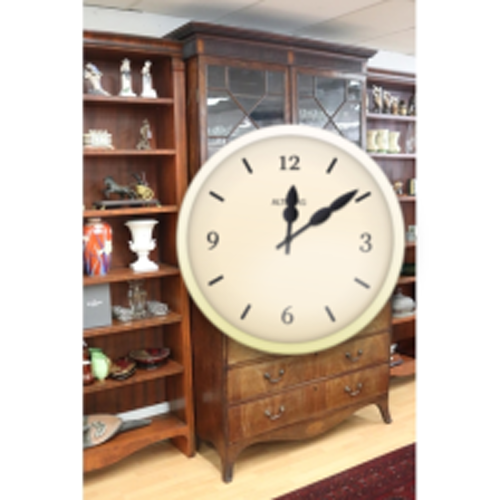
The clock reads **12:09**
